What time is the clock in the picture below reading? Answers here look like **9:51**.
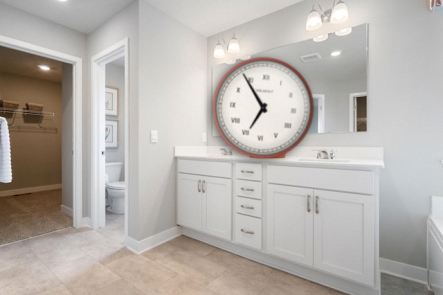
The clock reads **6:54**
